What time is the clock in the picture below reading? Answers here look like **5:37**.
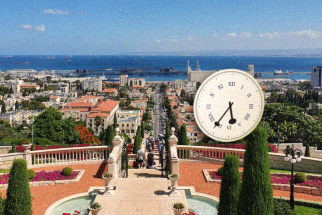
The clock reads **5:36**
